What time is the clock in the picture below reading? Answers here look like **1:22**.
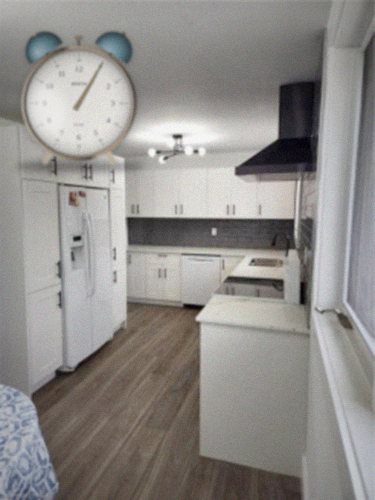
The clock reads **1:05**
